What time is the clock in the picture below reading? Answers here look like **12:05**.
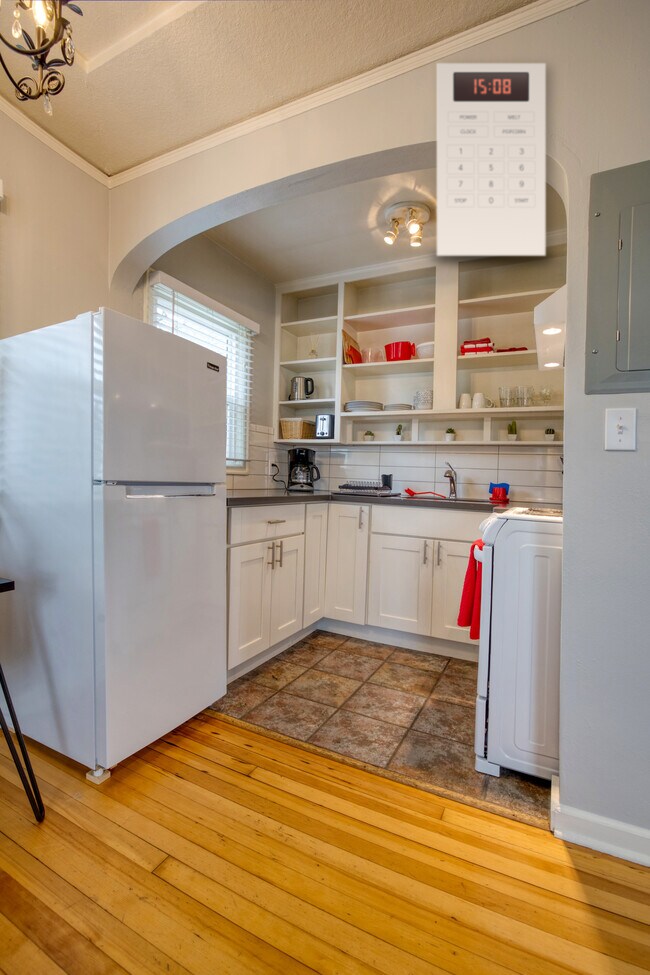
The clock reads **15:08**
